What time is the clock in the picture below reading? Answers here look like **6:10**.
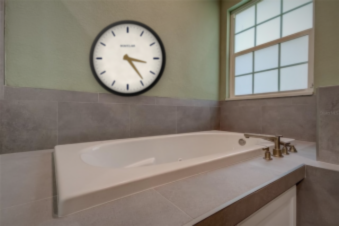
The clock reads **3:24**
